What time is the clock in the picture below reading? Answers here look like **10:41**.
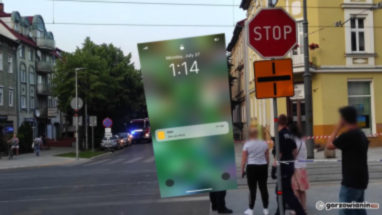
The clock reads **1:14**
